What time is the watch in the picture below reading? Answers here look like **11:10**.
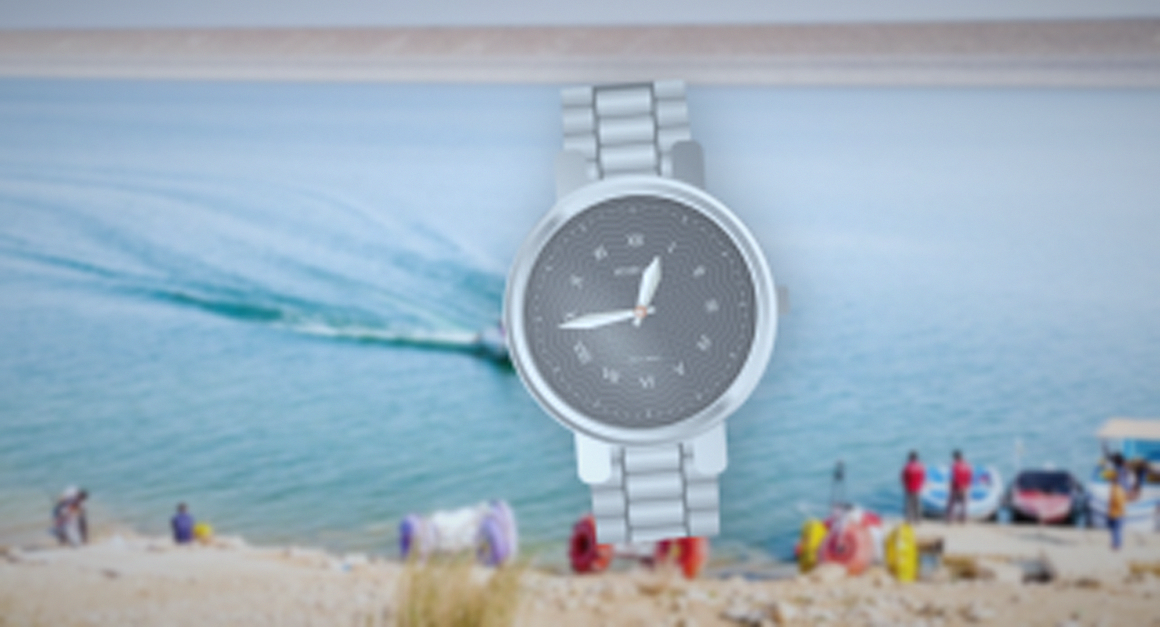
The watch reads **12:44**
